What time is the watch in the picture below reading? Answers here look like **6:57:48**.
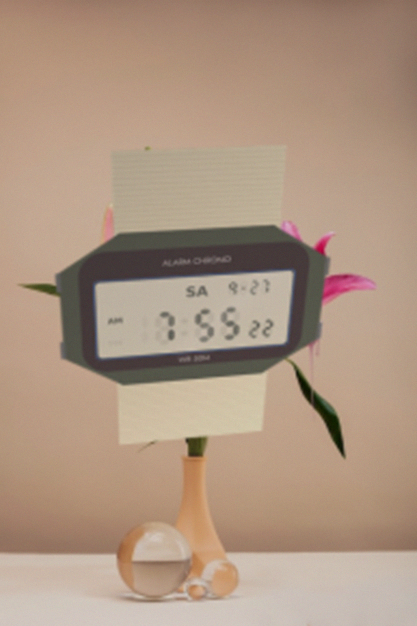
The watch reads **7:55:22**
